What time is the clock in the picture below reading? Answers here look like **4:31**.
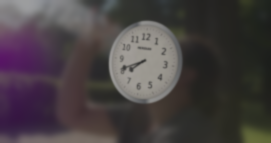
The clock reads **7:41**
